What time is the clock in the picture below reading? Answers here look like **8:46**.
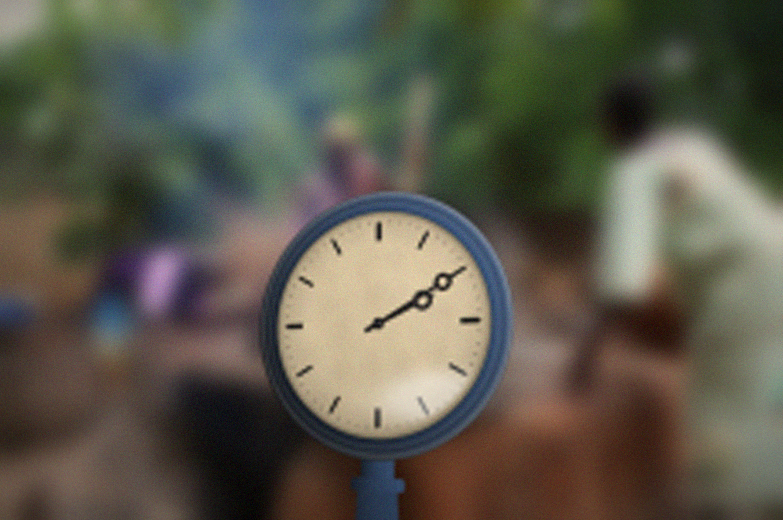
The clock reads **2:10**
